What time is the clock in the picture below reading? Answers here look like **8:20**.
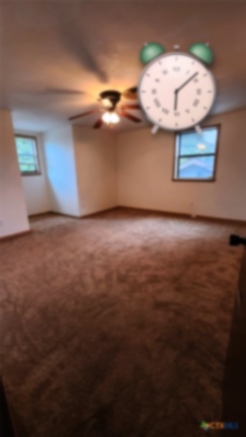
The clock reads **6:08**
